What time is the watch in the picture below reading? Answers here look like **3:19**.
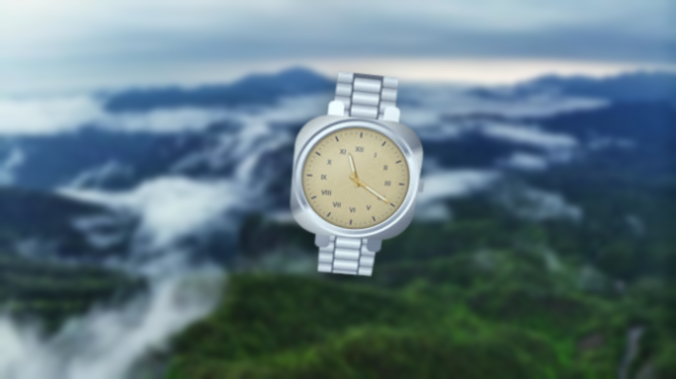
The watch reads **11:20**
